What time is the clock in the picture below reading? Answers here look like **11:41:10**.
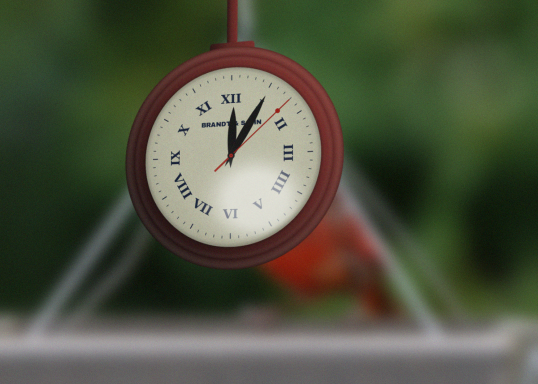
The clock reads **12:05:08**
